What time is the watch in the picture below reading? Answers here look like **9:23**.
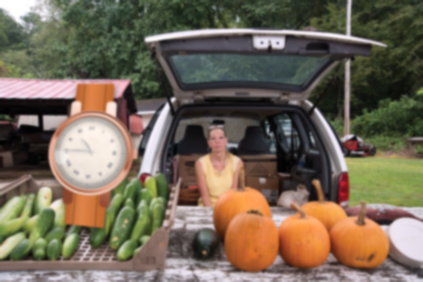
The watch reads **10:45**
